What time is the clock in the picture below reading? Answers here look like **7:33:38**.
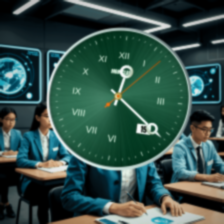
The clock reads **12:21:07**
